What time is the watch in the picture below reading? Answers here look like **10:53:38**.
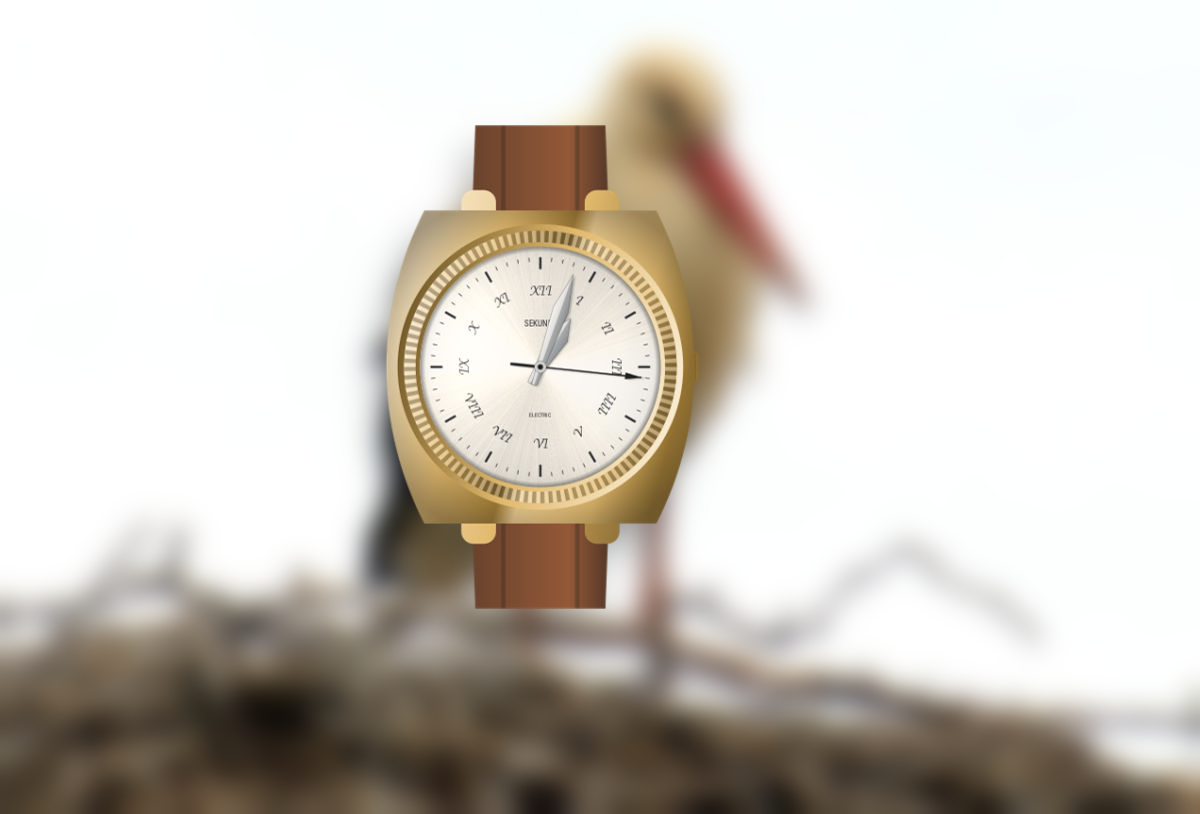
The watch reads **1:03:16**
